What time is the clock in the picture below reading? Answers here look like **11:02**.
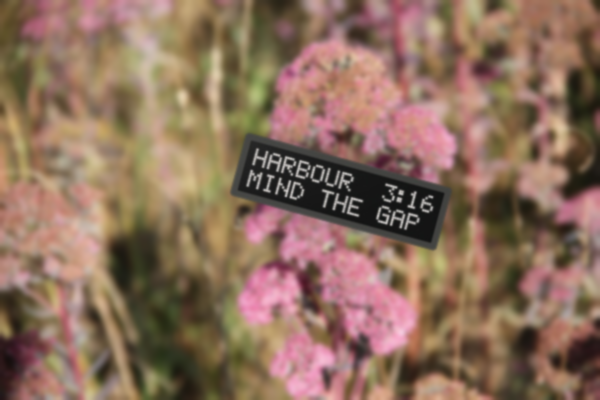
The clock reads **3:16**
